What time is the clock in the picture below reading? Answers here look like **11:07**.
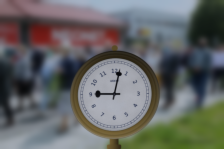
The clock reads **9:02**
